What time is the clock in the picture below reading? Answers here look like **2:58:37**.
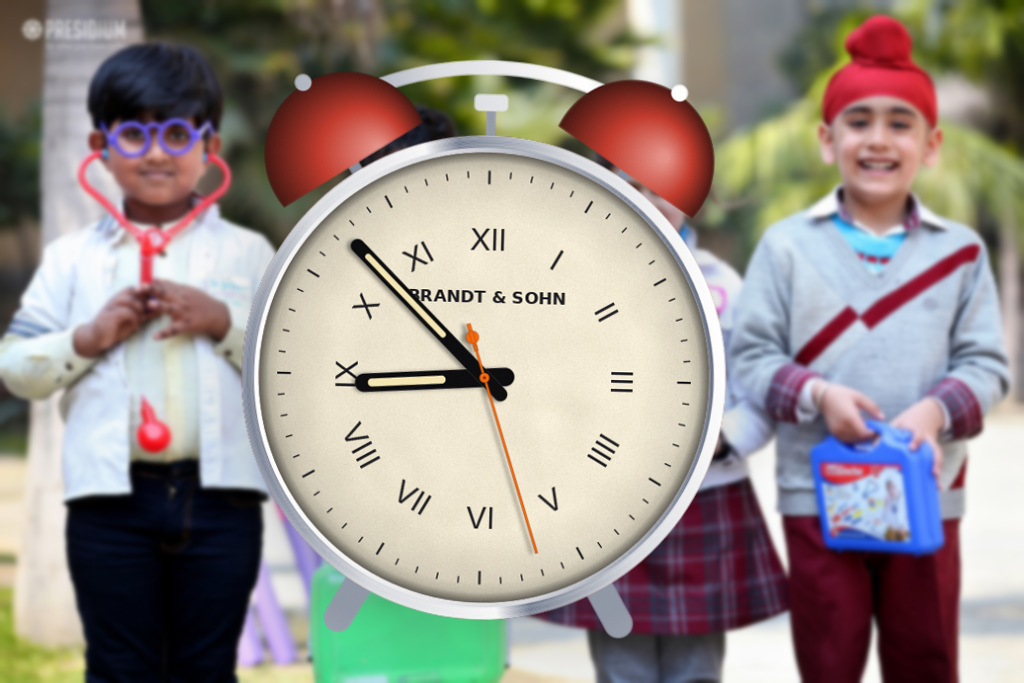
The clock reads **8:52:27**
